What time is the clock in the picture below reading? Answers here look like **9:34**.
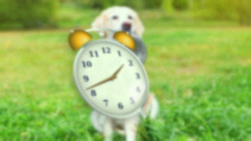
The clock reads **1:42**
